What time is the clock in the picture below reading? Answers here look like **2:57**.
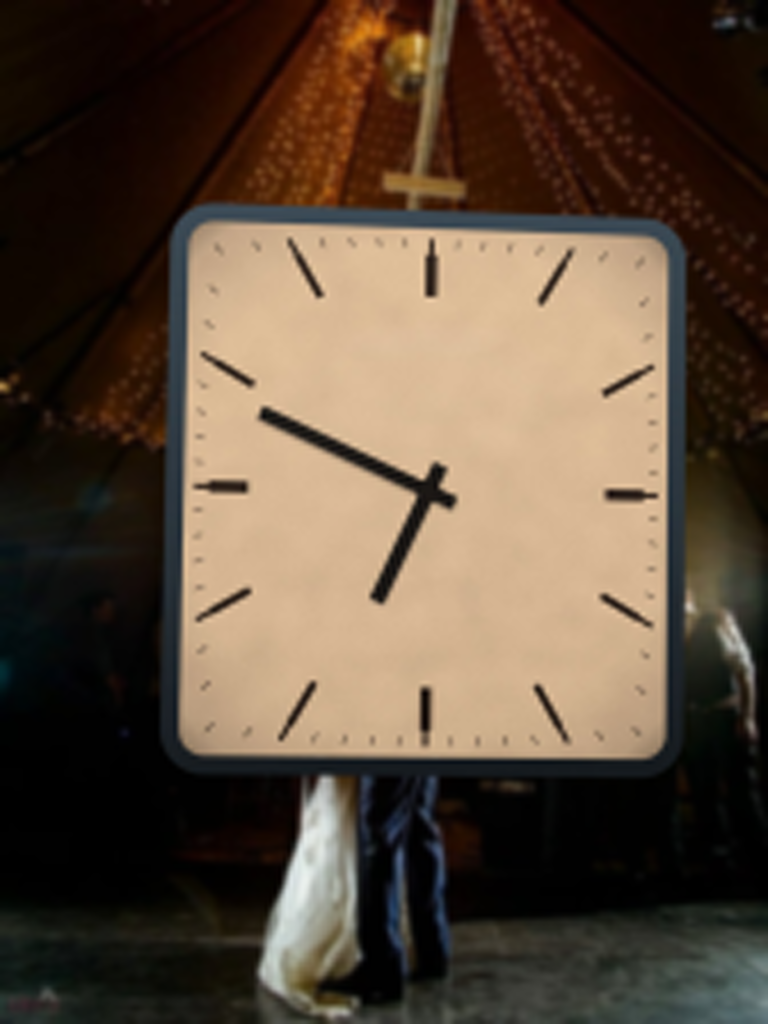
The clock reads **6:49**
